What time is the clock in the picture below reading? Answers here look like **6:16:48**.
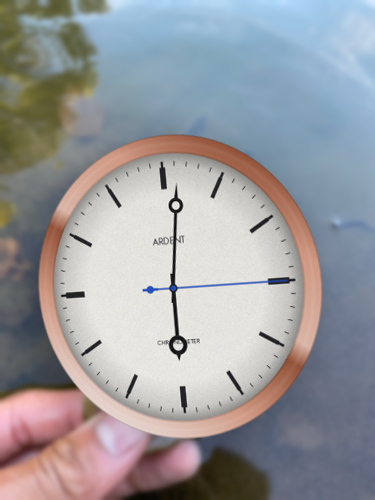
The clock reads **6:01:15**
